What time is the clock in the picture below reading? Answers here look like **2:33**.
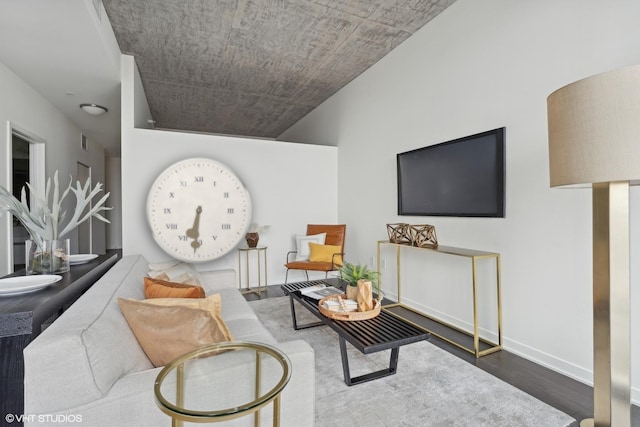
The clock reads **6:31**
